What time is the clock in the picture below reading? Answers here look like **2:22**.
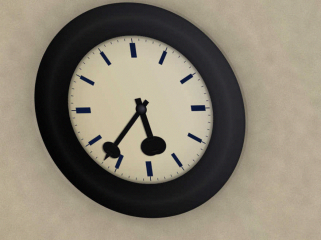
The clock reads **5:37**
